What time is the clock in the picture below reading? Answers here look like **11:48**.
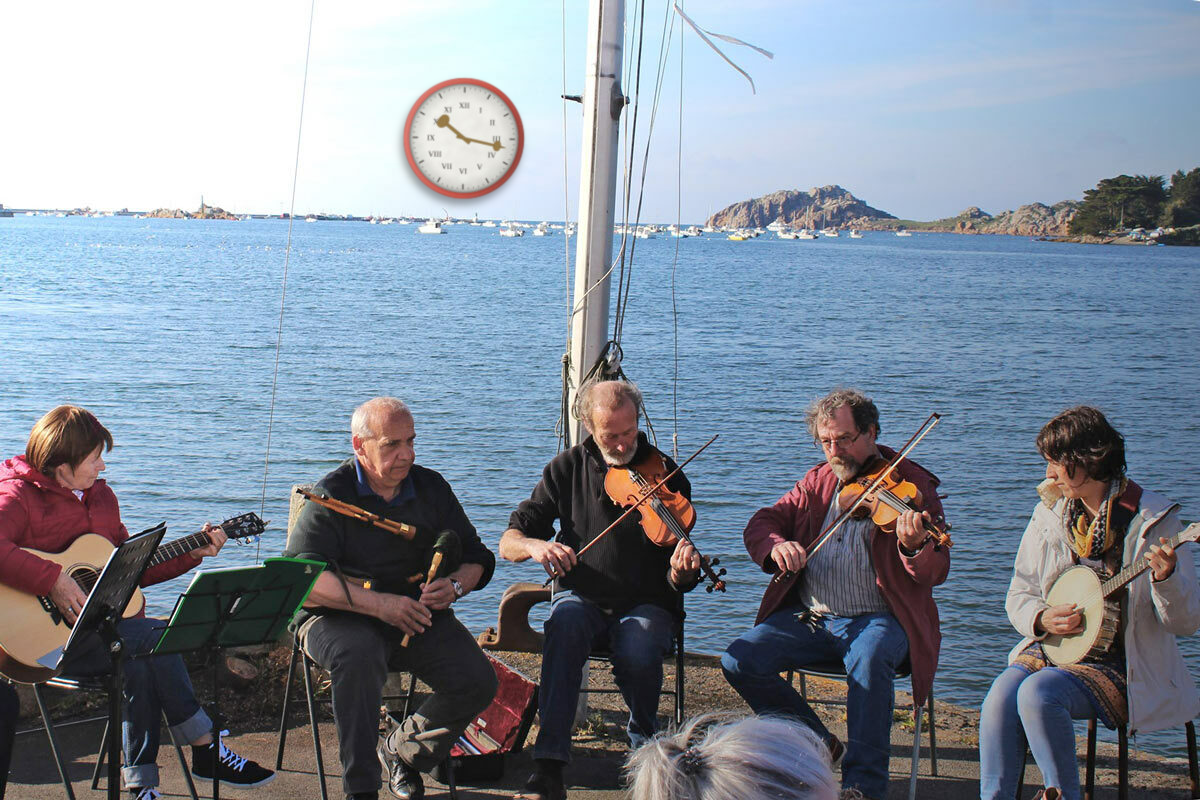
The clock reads **10:17**
